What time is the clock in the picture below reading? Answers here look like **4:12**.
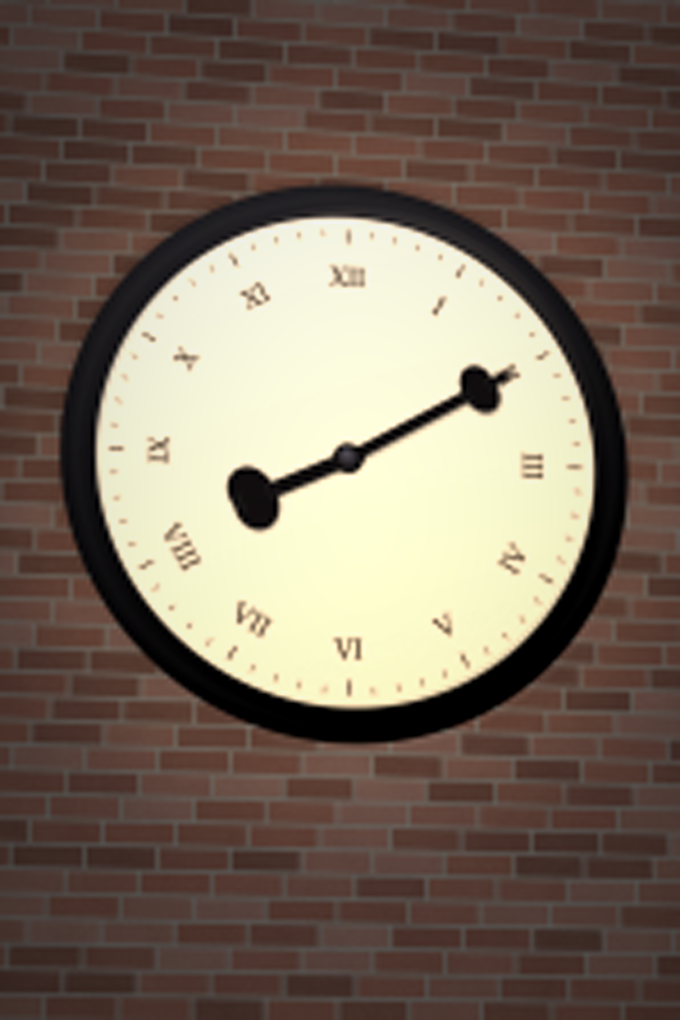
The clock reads **8:10**
